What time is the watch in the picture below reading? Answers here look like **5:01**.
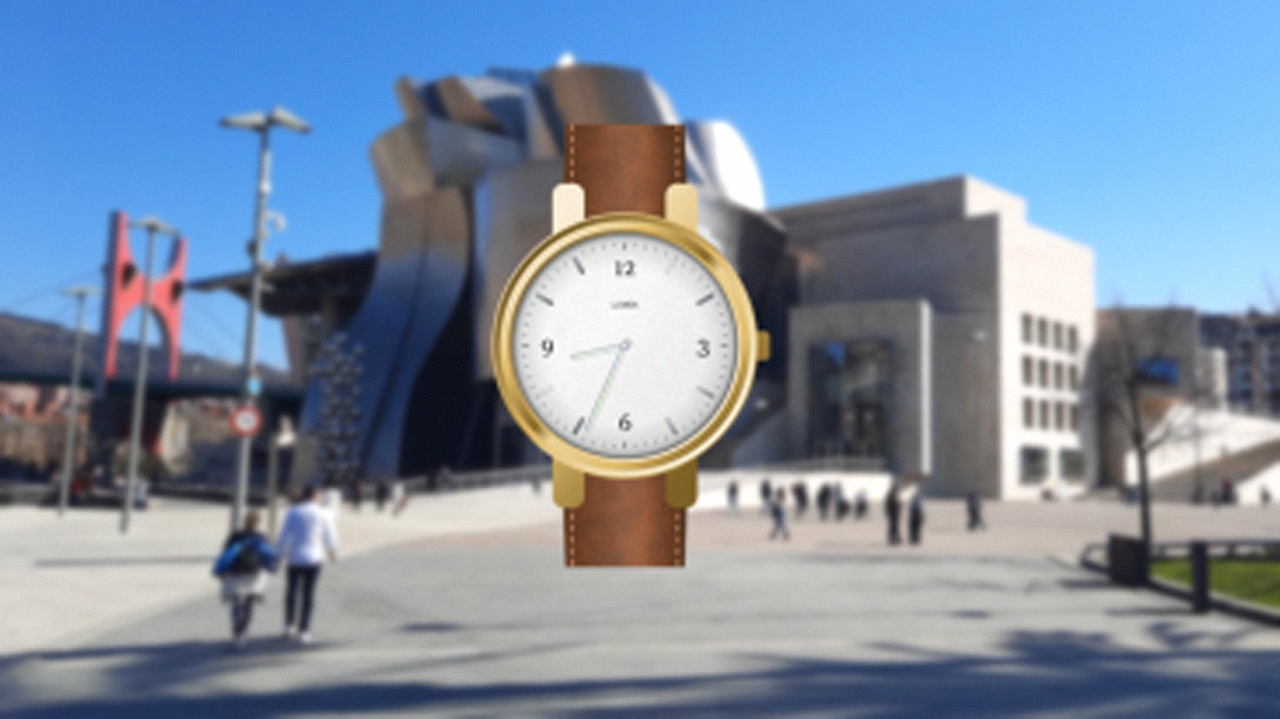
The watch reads **8:34**
